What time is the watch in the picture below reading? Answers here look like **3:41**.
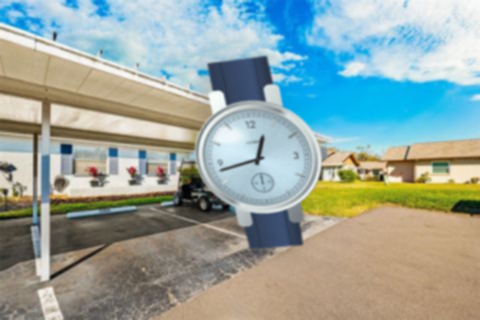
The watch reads **12:43**
